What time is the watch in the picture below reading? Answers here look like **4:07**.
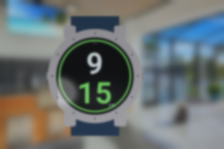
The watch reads **9:15**
